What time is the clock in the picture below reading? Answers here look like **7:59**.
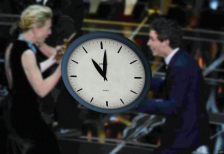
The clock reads **11:01**
